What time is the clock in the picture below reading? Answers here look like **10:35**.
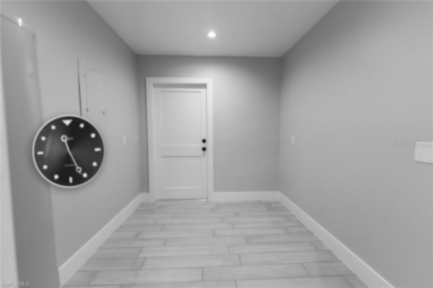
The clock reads **11:26**
